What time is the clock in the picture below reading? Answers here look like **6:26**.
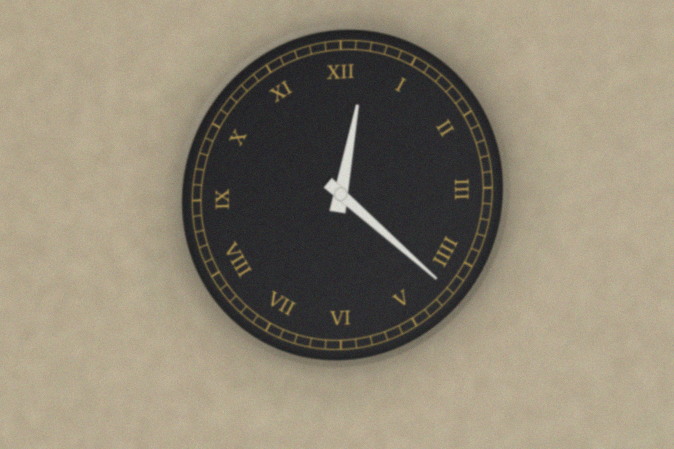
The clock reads **12:22**
